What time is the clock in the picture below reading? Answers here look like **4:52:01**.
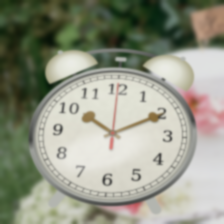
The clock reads **10:10:00**
